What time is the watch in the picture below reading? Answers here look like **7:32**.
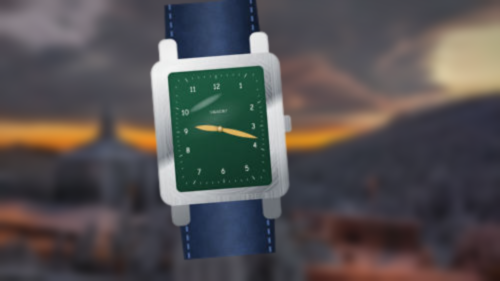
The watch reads **9:18**
